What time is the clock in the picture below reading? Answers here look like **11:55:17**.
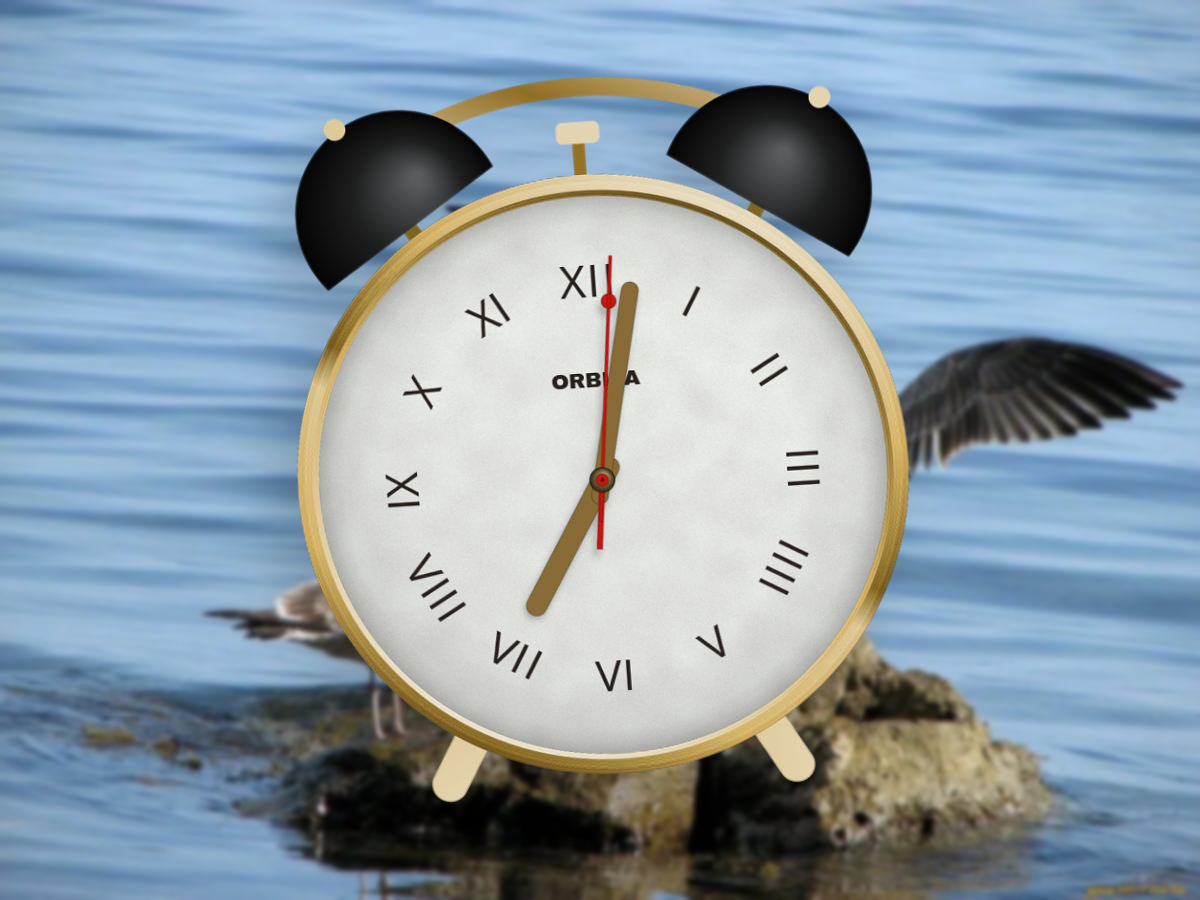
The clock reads **7:02:01**
